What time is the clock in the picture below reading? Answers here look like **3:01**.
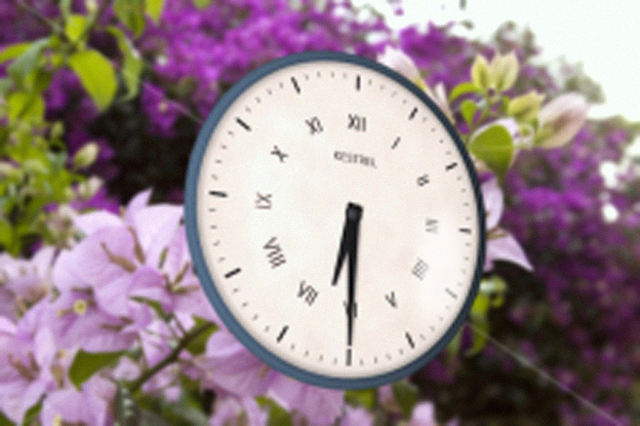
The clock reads **6:30**
